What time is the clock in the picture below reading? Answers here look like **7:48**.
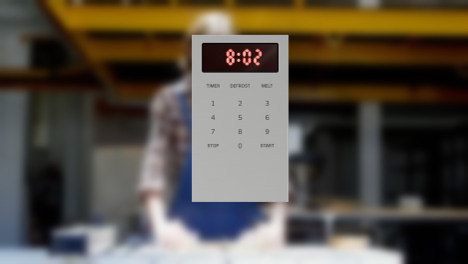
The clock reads **8:02**
